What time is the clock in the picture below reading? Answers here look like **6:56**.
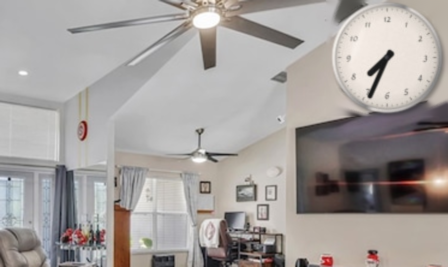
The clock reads **7:34**
